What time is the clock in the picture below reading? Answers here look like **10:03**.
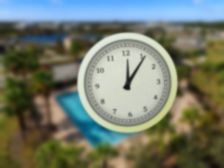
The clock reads **12:06**
